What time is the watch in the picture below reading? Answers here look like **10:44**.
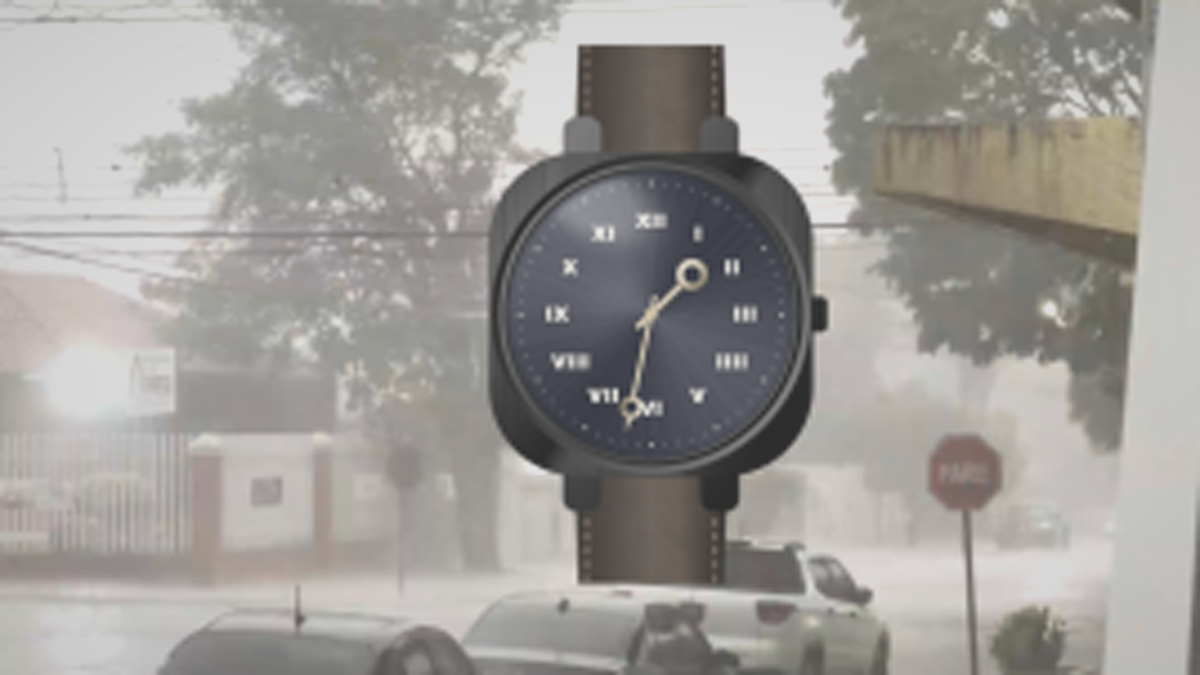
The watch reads **1:32**
